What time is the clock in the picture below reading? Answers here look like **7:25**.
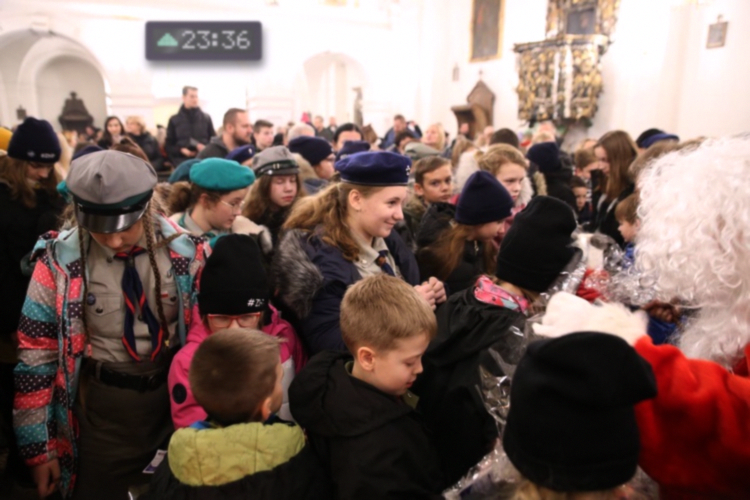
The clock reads **23:36**
